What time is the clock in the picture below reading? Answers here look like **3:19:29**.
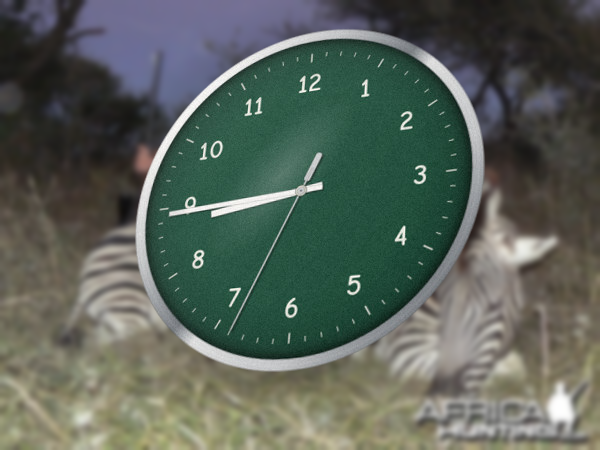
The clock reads **8:44:34**
